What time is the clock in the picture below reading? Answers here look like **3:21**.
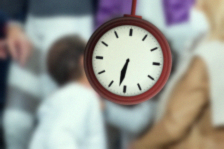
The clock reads **6:32**
